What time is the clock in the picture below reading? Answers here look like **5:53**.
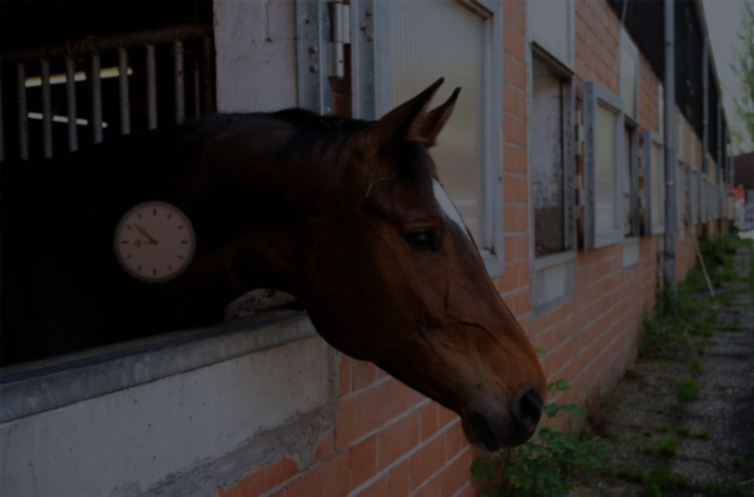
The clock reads **8:52**
